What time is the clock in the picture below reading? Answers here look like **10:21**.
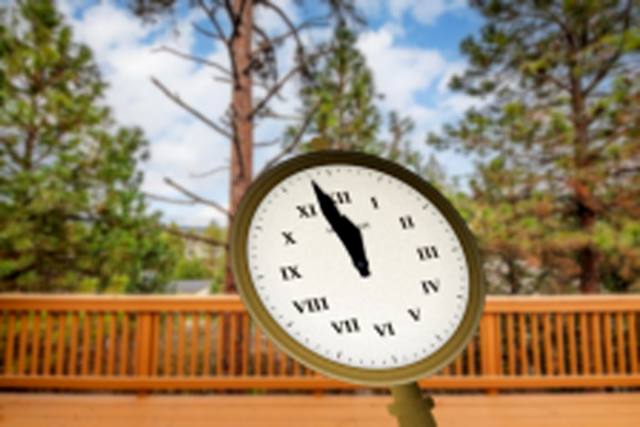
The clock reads **11:58**
